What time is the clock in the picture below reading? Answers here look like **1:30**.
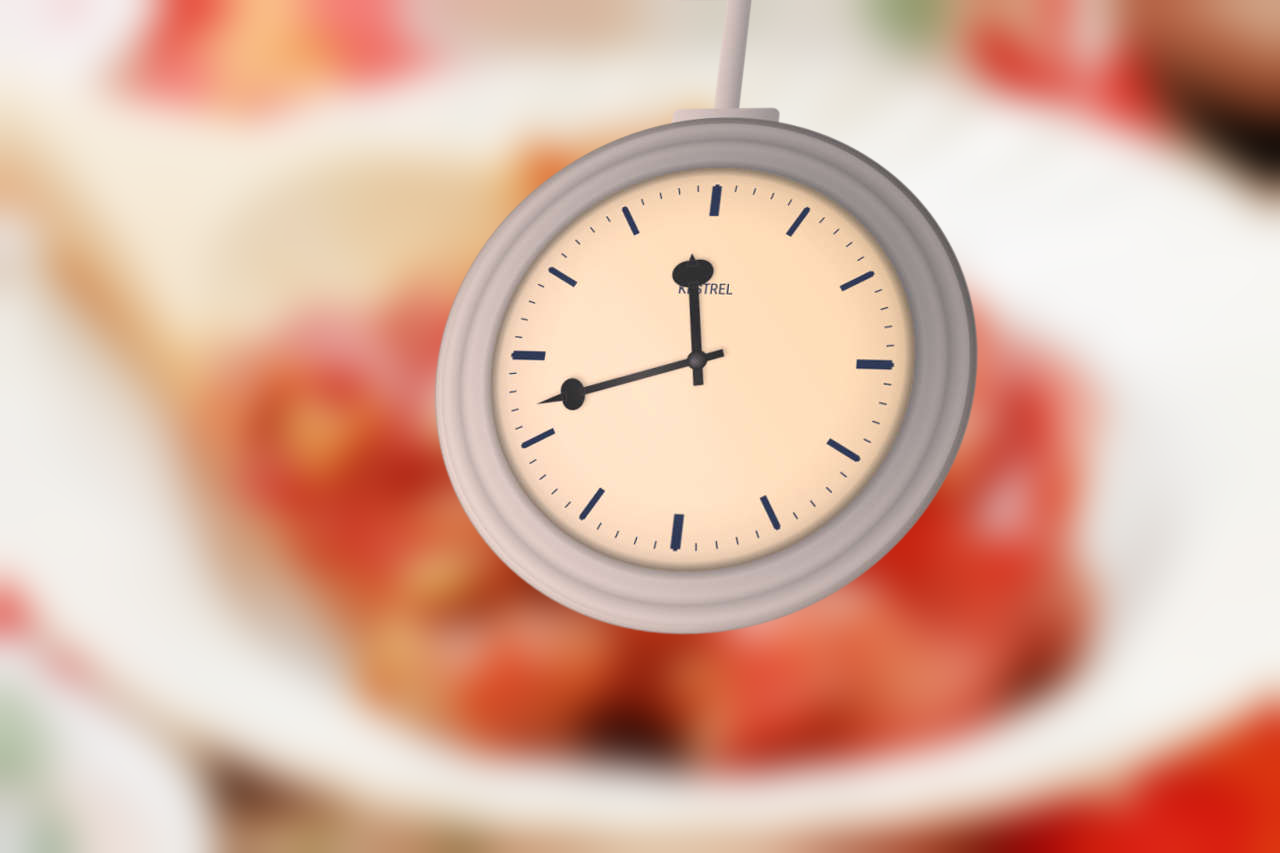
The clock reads **11:42**
